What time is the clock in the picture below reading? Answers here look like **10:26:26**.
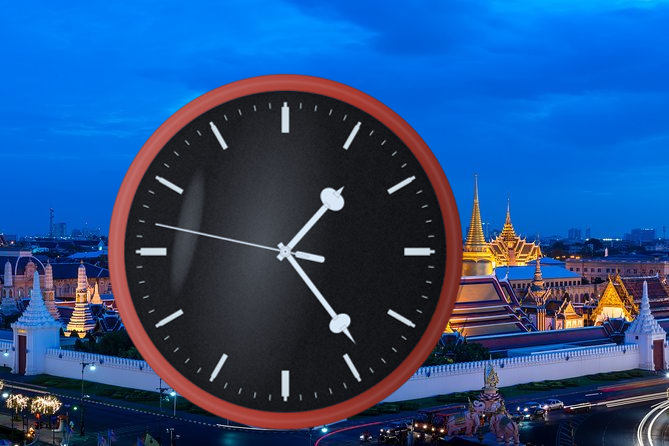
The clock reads **1:23:47**
